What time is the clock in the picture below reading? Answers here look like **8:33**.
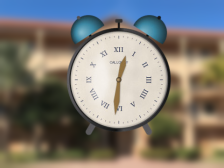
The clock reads **12:31**
